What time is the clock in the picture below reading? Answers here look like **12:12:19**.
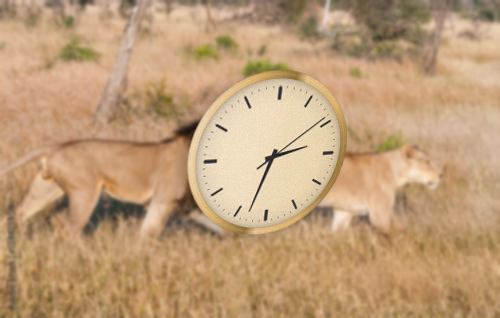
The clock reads **2:33:09**
